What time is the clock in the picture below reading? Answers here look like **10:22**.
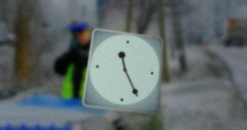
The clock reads **11:25**
